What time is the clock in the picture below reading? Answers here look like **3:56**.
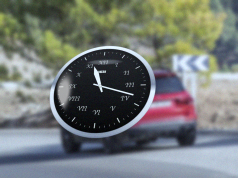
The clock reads **11:18**
